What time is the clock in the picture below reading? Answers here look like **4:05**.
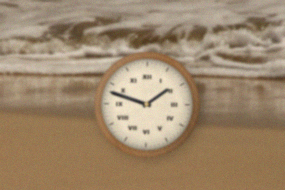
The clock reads **1:48**
